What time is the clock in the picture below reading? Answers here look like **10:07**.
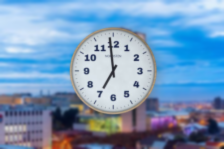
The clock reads **6:59**
